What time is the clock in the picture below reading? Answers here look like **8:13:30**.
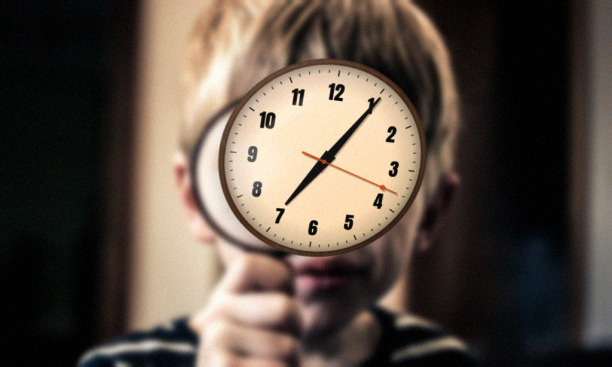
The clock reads **7:05:18**
